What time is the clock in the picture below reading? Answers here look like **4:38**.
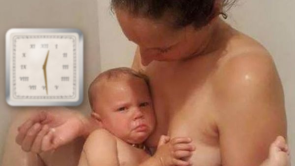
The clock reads **12:29**
